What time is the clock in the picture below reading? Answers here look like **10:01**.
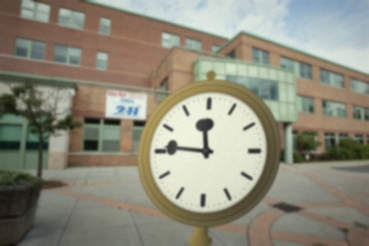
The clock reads **11:46**
